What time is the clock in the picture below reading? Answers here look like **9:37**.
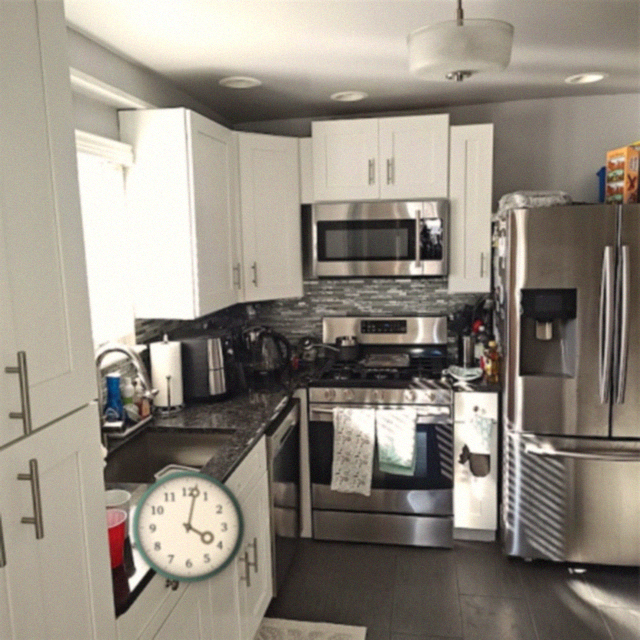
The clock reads **4:02**
